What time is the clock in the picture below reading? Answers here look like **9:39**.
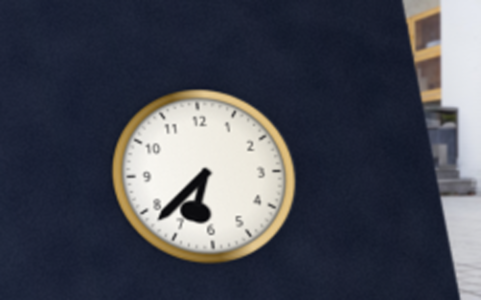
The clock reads **6:38**
